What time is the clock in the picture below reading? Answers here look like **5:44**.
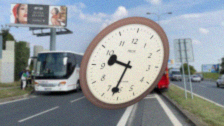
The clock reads **9:32**
